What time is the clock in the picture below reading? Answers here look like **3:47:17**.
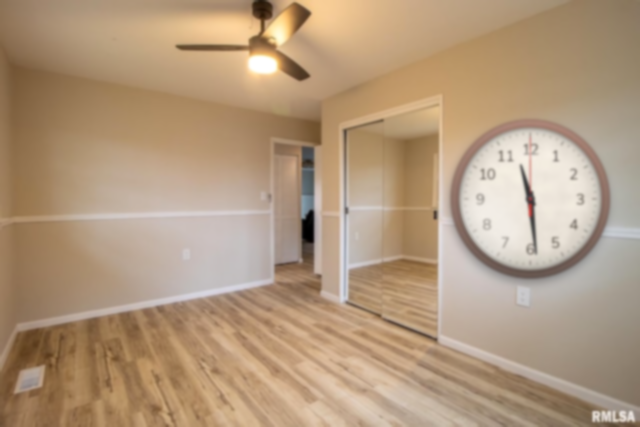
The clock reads **11:29:00**
